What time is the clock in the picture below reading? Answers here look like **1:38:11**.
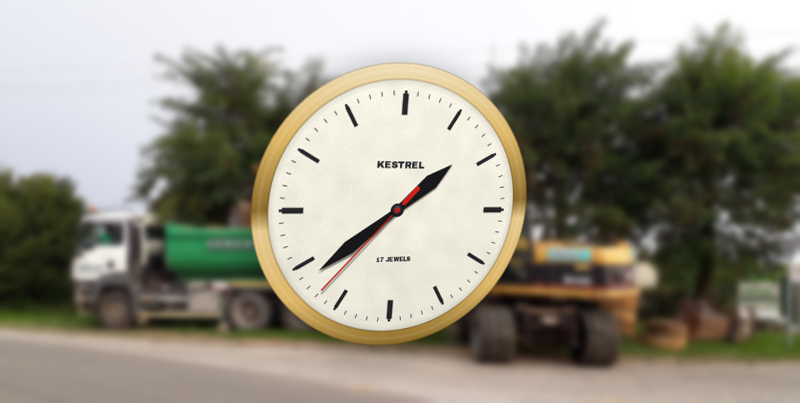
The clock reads **1:38:37**
